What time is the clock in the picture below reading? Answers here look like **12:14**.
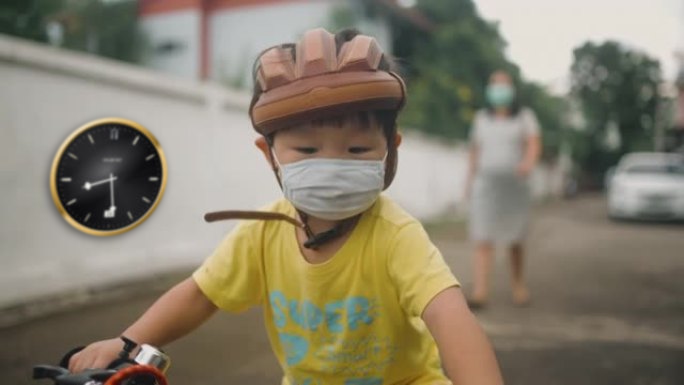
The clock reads **8:29**
